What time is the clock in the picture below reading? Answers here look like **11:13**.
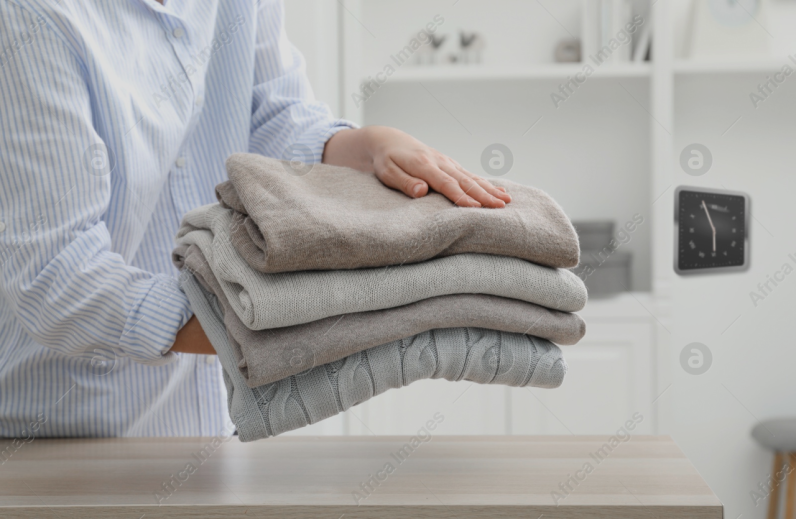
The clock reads **5:56**
